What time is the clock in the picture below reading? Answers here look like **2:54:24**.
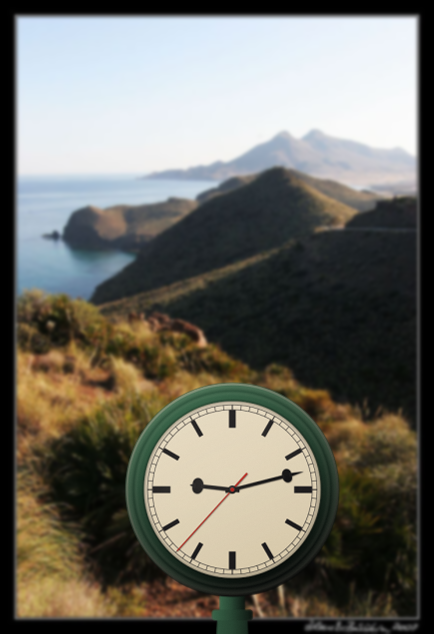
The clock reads **9:12:37**
